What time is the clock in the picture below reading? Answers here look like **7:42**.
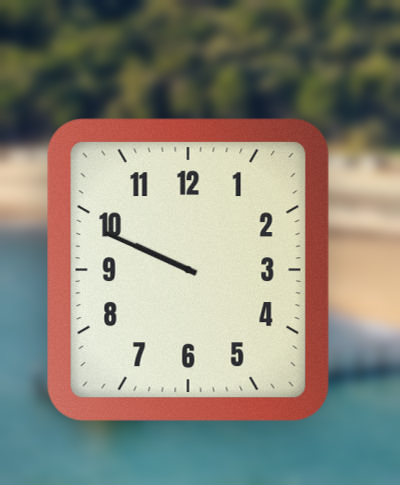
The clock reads **9:49**
